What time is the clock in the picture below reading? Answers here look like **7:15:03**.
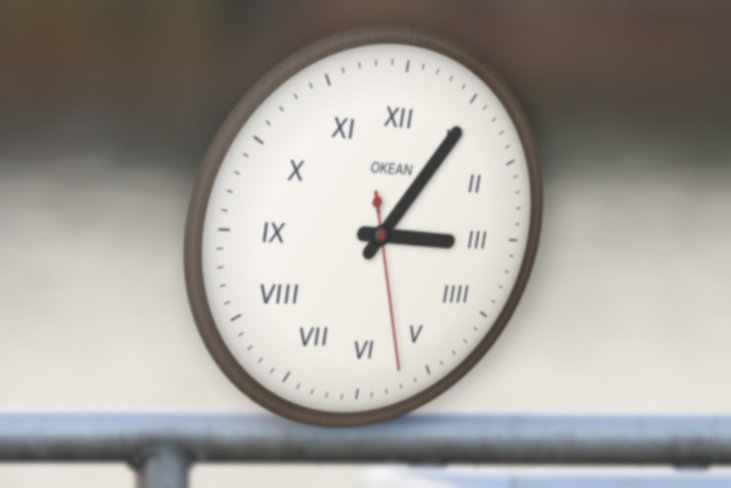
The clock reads **3:05:27**
